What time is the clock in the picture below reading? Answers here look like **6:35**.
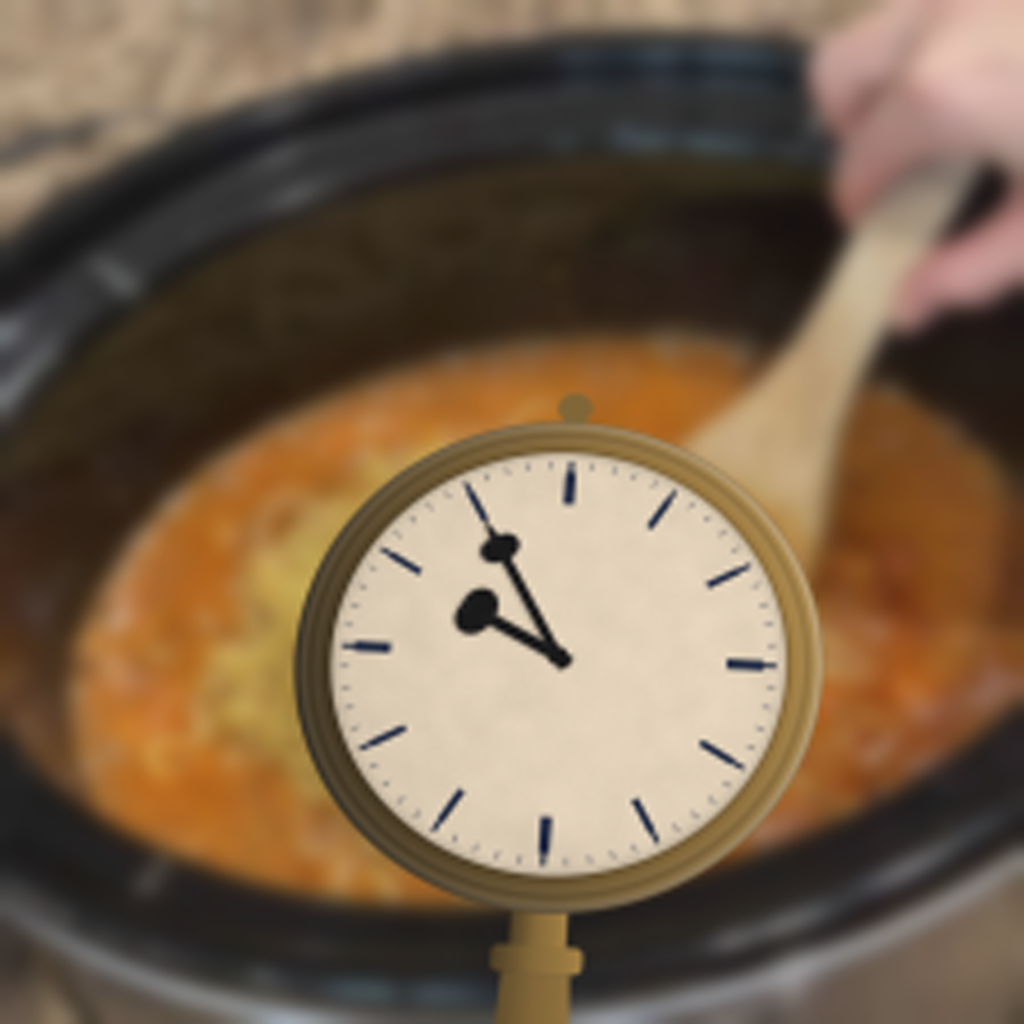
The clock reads **9:55**
